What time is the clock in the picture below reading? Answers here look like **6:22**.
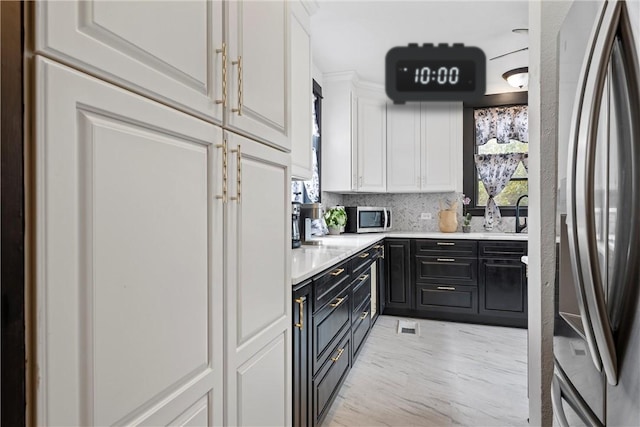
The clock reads **10:00**
